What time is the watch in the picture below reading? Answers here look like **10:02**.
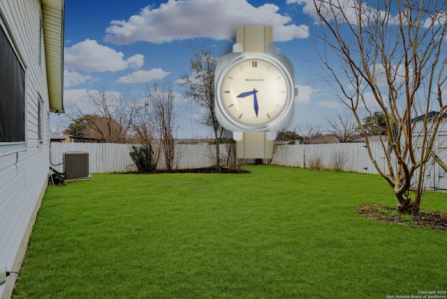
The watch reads **8:29**
